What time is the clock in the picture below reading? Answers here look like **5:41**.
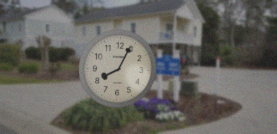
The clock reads **8:04**
